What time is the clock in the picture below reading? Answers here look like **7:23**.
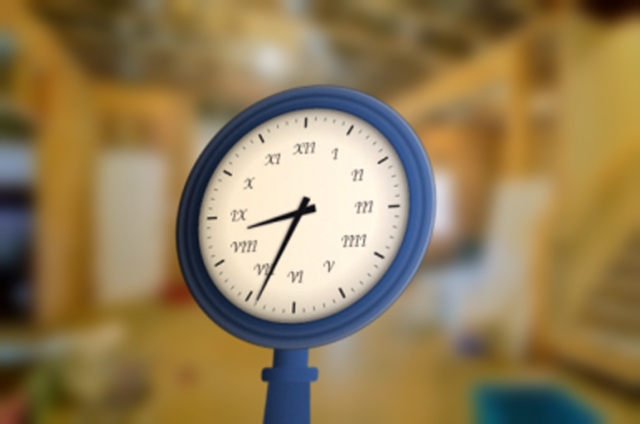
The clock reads **8:34**
